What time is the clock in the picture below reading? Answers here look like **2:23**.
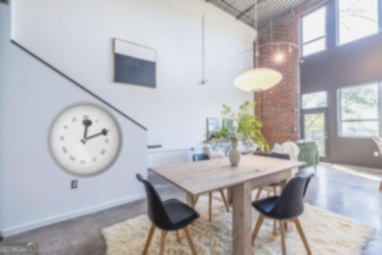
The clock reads **12:11**
